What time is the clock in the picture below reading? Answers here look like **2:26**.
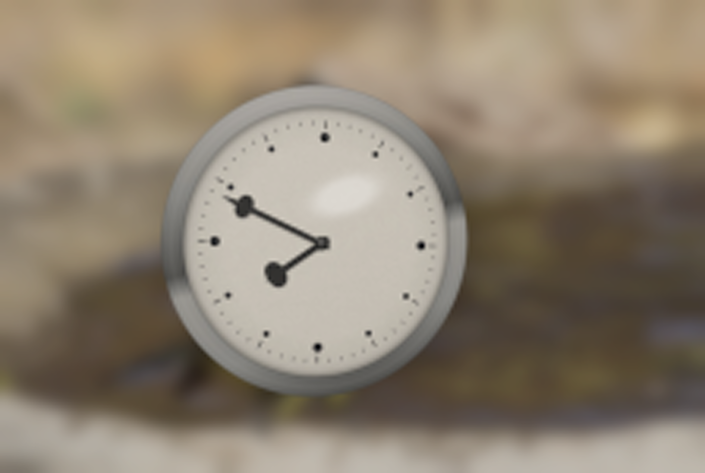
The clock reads **7:49**
